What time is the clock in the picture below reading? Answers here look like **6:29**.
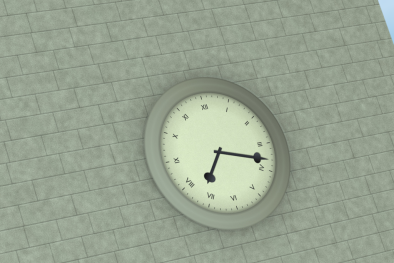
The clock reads **7:18**
